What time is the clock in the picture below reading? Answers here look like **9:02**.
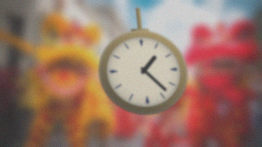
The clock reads **1:23**
